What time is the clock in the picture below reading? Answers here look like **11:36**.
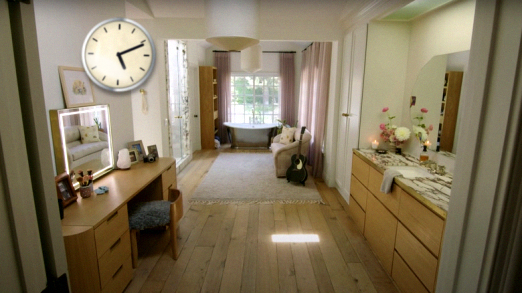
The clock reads **5:11**
